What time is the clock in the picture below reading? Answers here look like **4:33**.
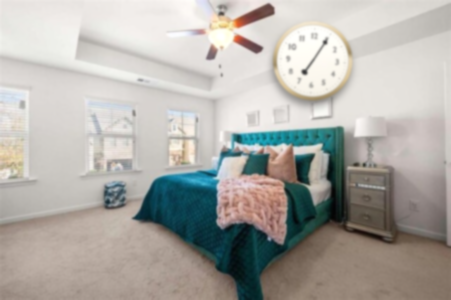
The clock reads **7:05**
